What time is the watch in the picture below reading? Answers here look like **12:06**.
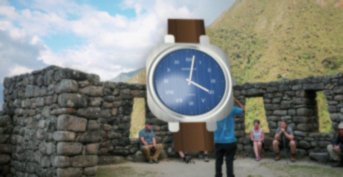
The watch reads **4:02**
